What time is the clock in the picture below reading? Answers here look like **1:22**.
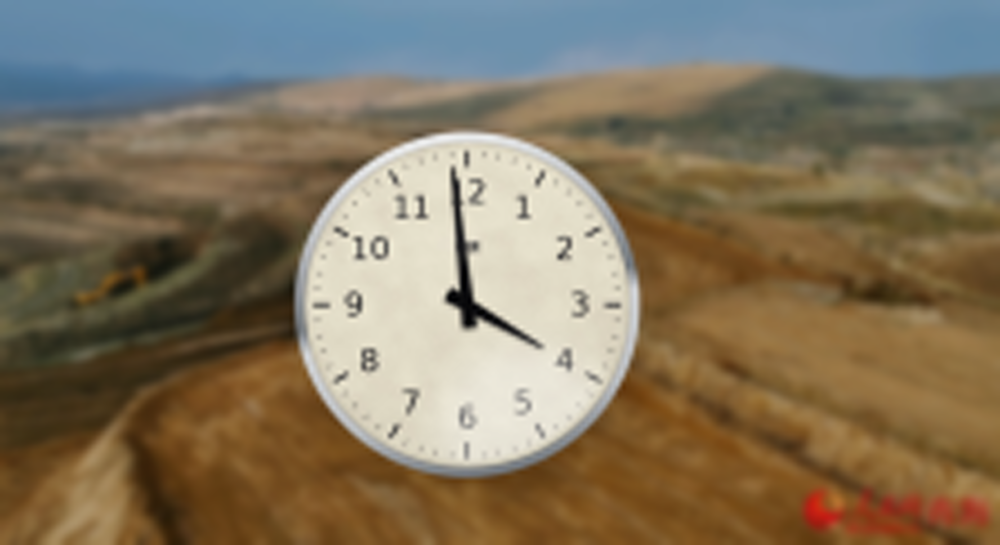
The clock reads **3:59**
